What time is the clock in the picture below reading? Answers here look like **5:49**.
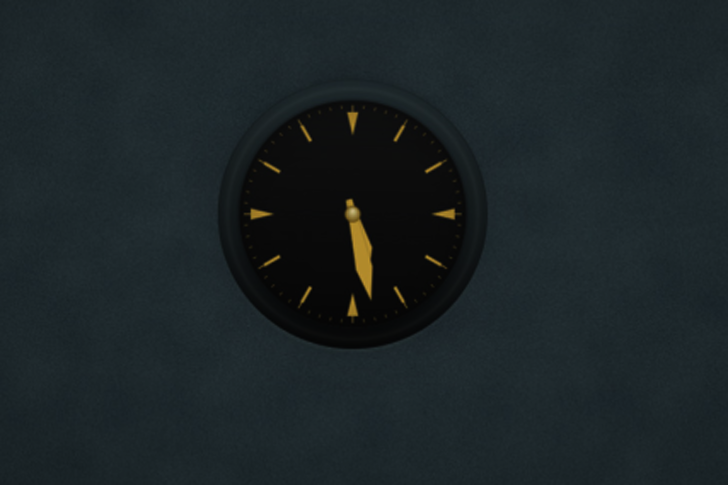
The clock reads **5:28**
